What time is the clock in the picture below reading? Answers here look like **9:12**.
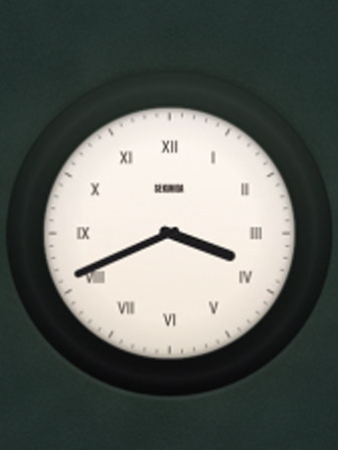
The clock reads **3:41**
